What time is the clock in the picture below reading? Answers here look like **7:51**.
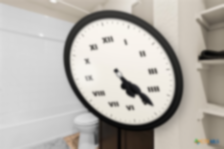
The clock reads **5:24**
